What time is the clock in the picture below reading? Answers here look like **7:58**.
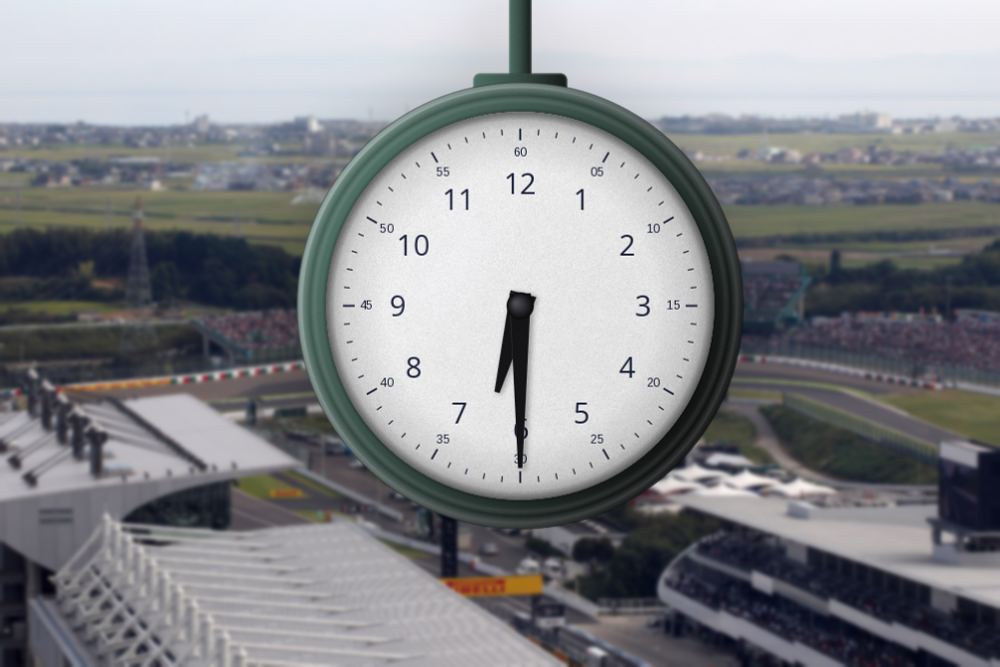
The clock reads **6:30**
